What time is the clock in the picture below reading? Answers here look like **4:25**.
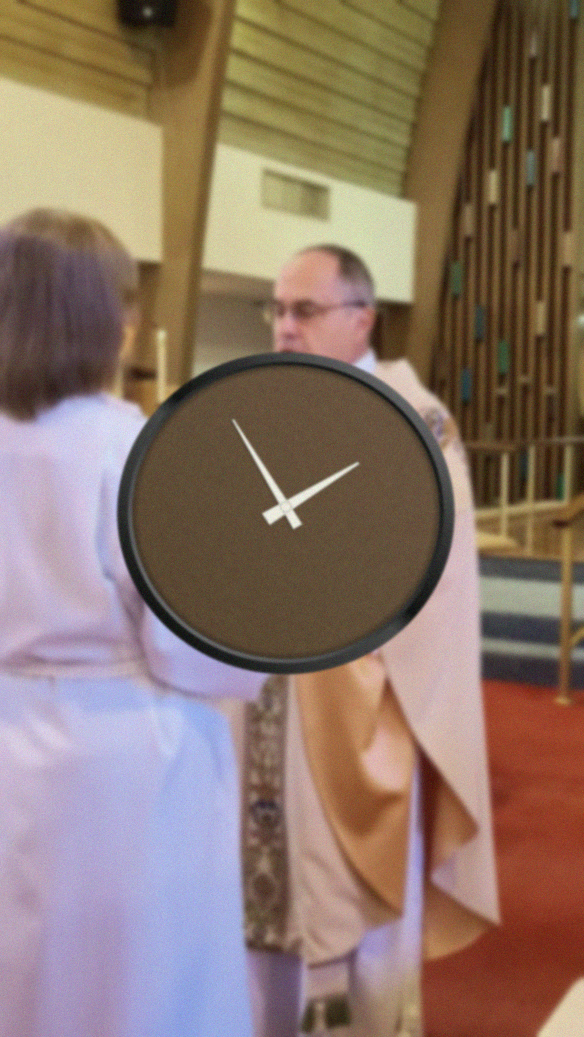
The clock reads **1:55**
